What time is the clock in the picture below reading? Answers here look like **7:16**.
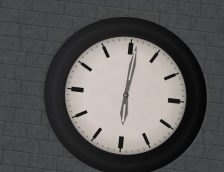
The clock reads **6:01**
